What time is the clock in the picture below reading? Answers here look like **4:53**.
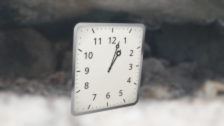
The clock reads **1:03**
